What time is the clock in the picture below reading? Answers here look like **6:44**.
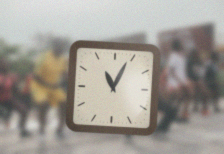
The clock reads **11:04**
